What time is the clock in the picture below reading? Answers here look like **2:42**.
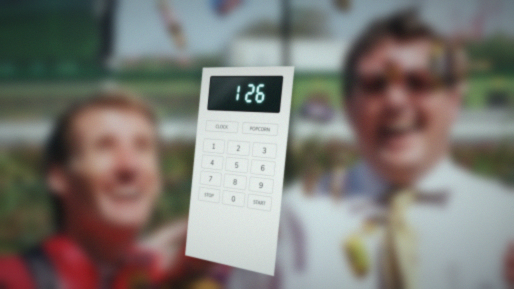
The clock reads **1:26**
